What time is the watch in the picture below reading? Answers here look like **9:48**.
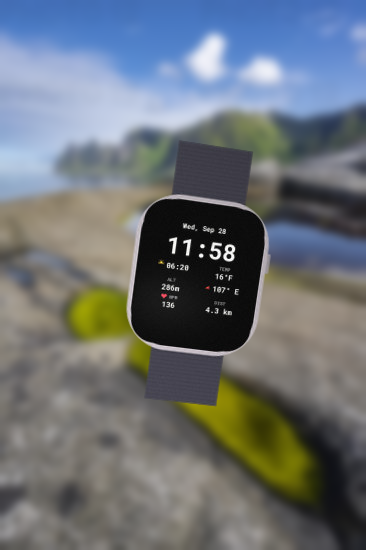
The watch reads **11:58**
